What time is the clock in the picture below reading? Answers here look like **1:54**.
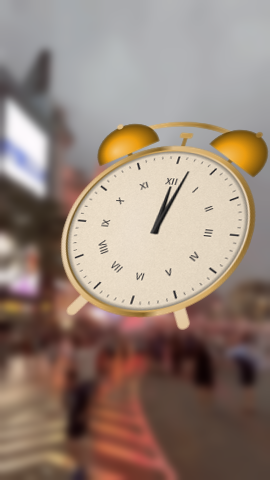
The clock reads **12:02**
